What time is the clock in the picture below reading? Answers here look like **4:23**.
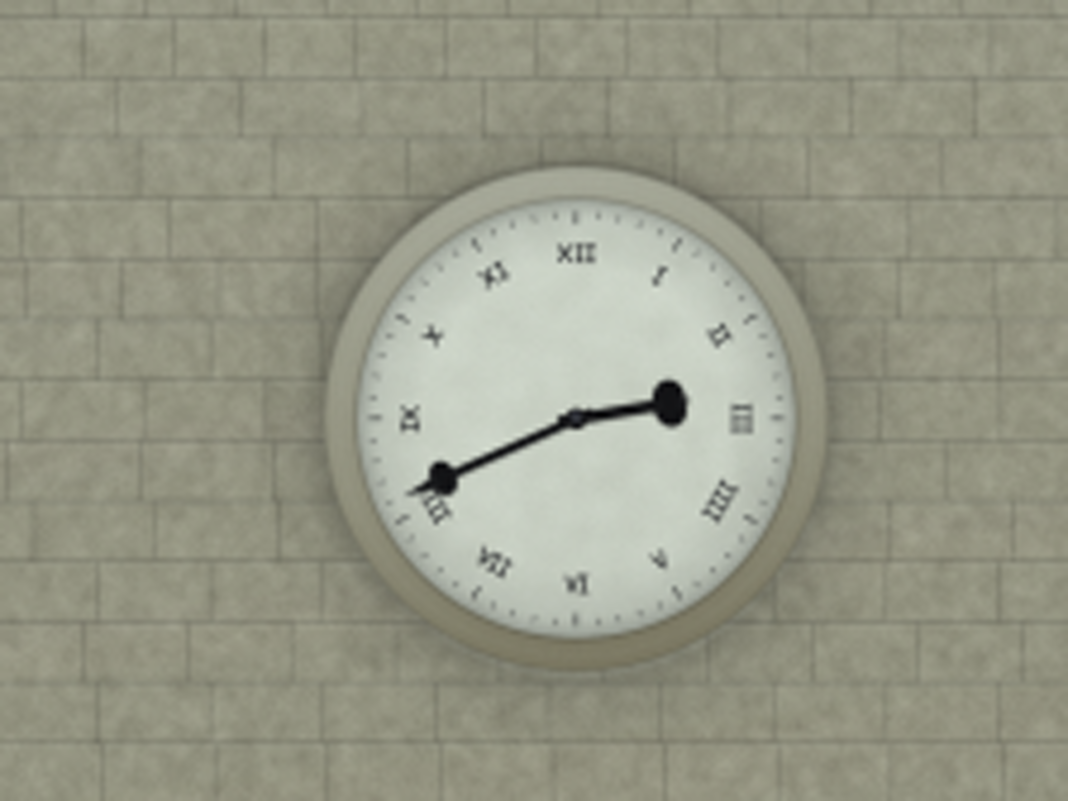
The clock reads **2:41**
